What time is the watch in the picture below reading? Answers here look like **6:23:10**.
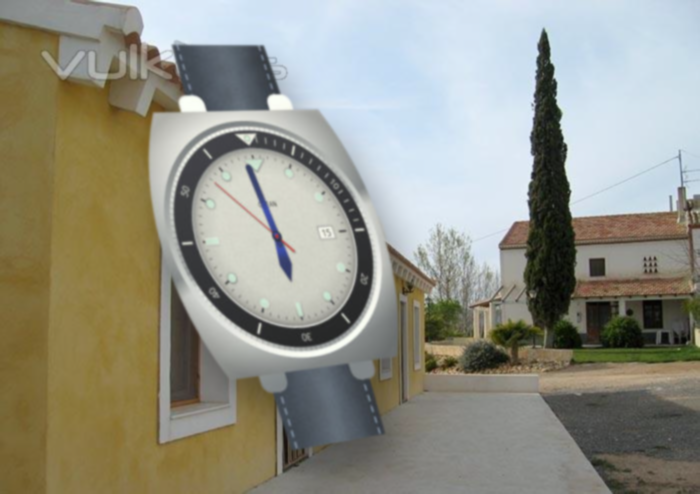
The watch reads **5:58:53**
